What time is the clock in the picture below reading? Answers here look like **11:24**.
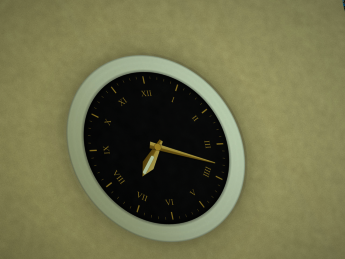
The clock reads **7:18**
